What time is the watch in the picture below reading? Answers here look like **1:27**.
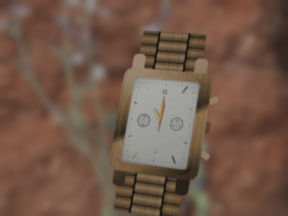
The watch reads **11:00**
